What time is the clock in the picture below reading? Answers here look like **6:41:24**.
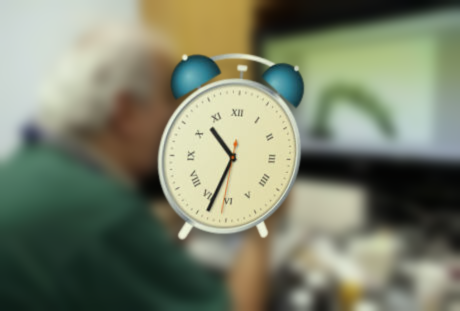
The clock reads **10:33:31**
